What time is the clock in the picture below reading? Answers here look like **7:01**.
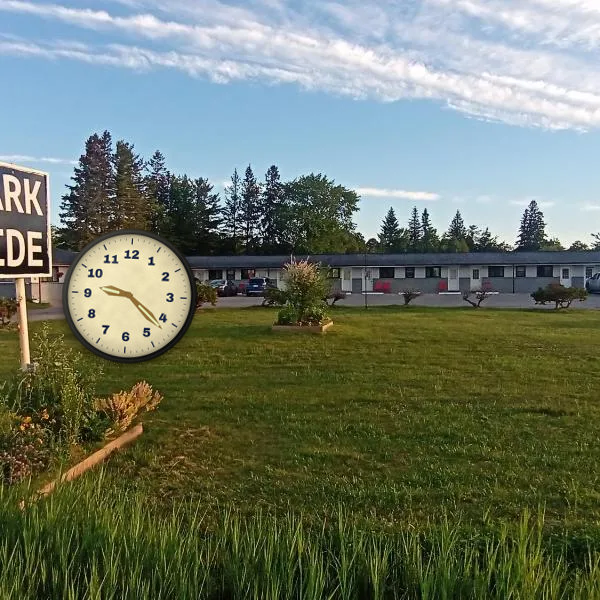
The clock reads **9:22**
